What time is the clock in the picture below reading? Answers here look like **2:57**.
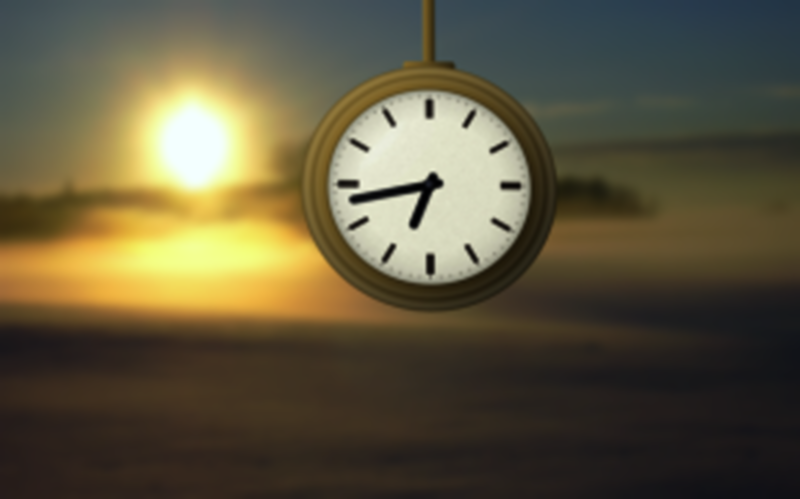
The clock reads **6:43**
